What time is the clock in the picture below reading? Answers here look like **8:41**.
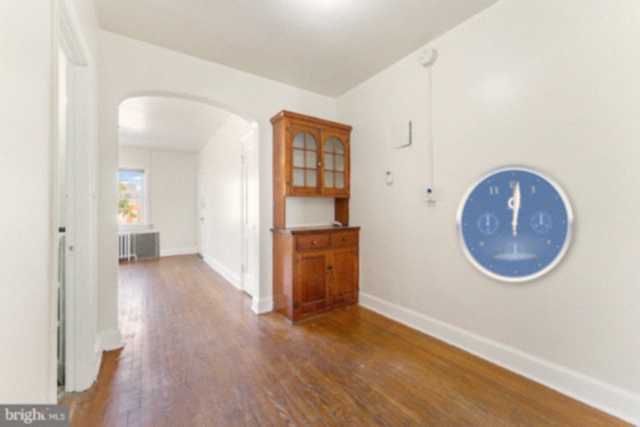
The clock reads **12:01**
